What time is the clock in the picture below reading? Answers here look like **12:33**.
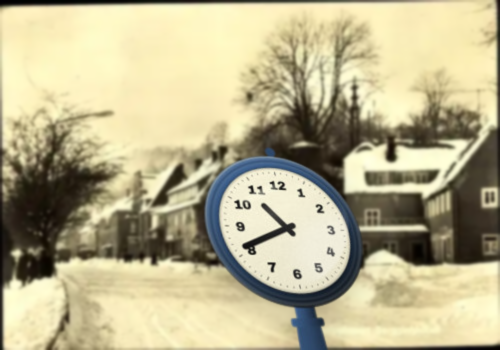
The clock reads **10:41**
